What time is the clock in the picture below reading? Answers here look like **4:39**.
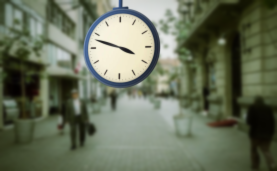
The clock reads **3:48**
